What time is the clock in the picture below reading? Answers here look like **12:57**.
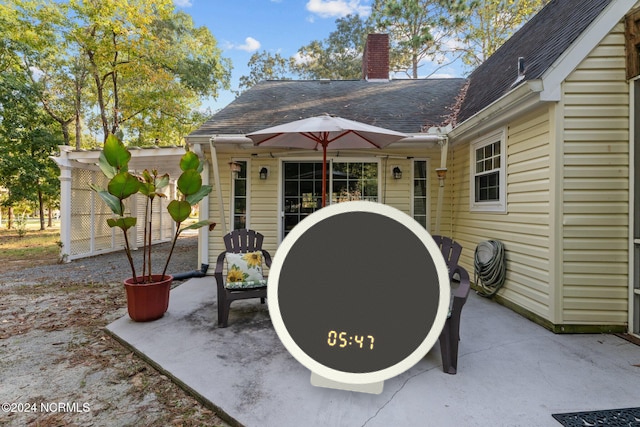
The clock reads **5:47**
